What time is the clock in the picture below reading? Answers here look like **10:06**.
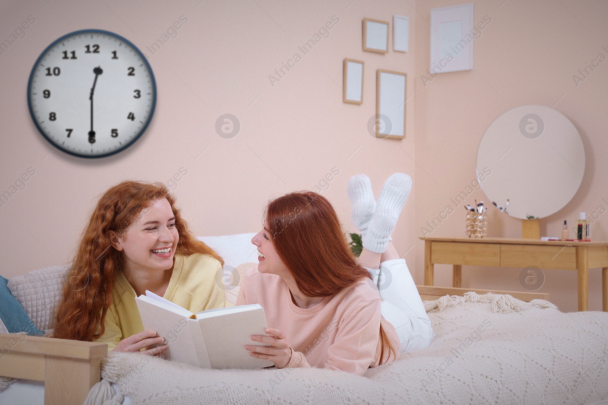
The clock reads **12:30**
